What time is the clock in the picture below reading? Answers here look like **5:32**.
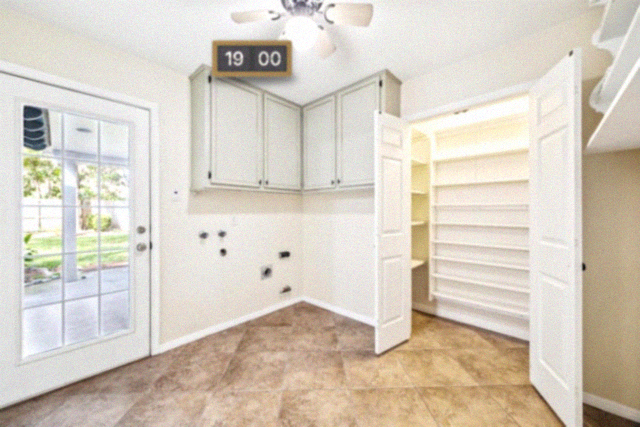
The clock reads **19:00**
